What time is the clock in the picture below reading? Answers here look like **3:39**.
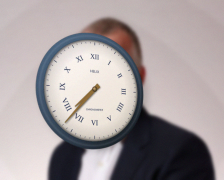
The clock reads **7:37**
